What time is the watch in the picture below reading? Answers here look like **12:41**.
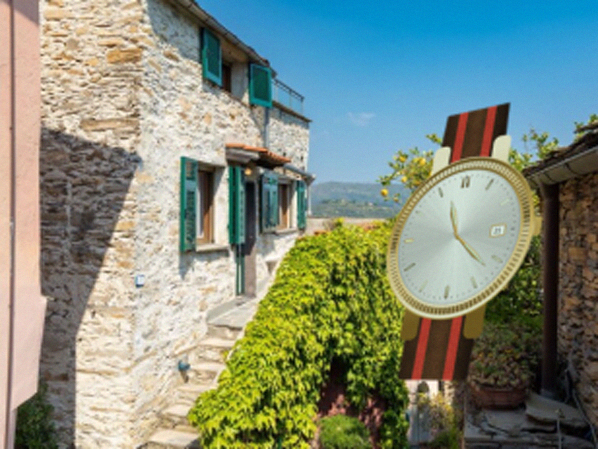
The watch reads **11:22**
